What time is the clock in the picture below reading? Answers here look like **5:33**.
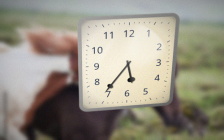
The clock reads **5:36**
